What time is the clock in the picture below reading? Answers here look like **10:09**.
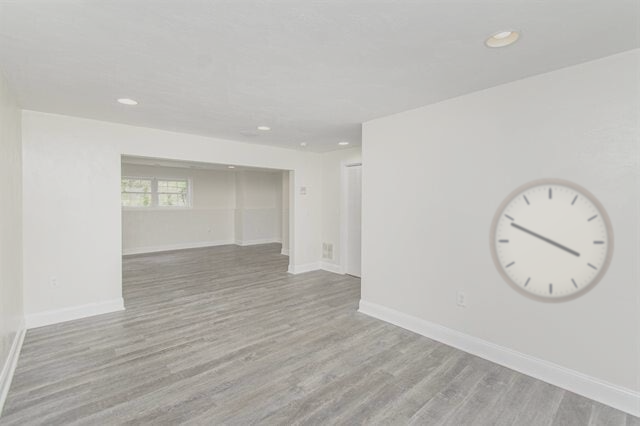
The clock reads **3:49**
